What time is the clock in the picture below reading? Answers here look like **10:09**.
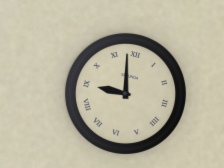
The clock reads **8:58**
